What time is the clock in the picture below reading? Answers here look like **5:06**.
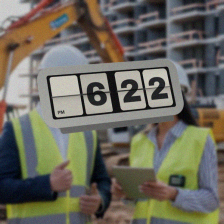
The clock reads **6:22**
